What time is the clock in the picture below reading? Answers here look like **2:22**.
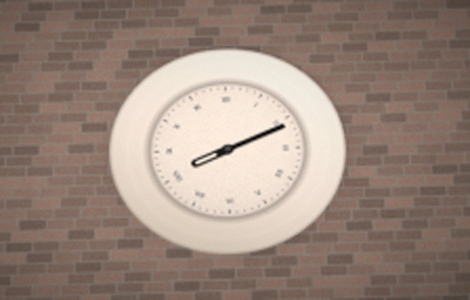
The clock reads **8:11**
